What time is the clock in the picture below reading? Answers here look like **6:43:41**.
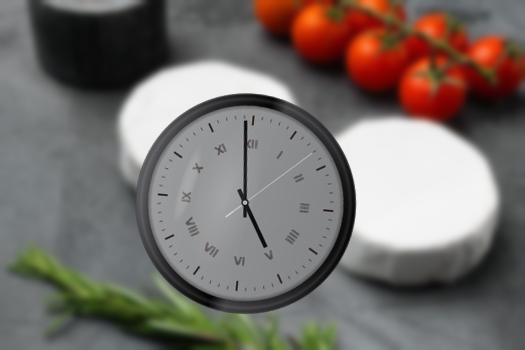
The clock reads **4:59:08**
